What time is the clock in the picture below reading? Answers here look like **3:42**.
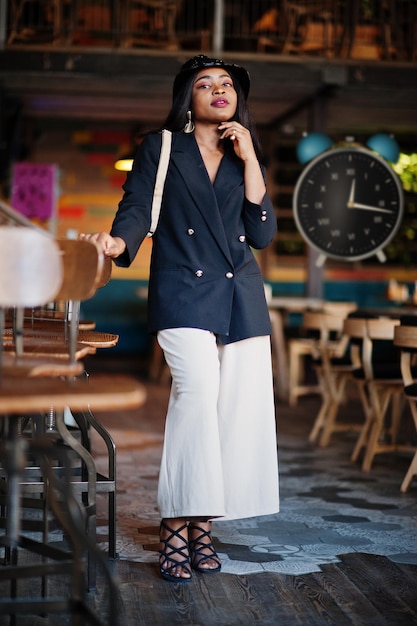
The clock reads **12:17**
